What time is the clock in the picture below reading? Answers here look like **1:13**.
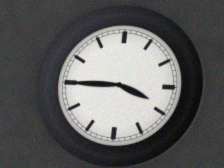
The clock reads **3:45**
